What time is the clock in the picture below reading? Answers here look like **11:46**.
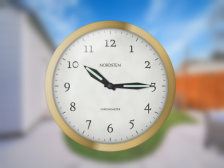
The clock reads **10:15**
